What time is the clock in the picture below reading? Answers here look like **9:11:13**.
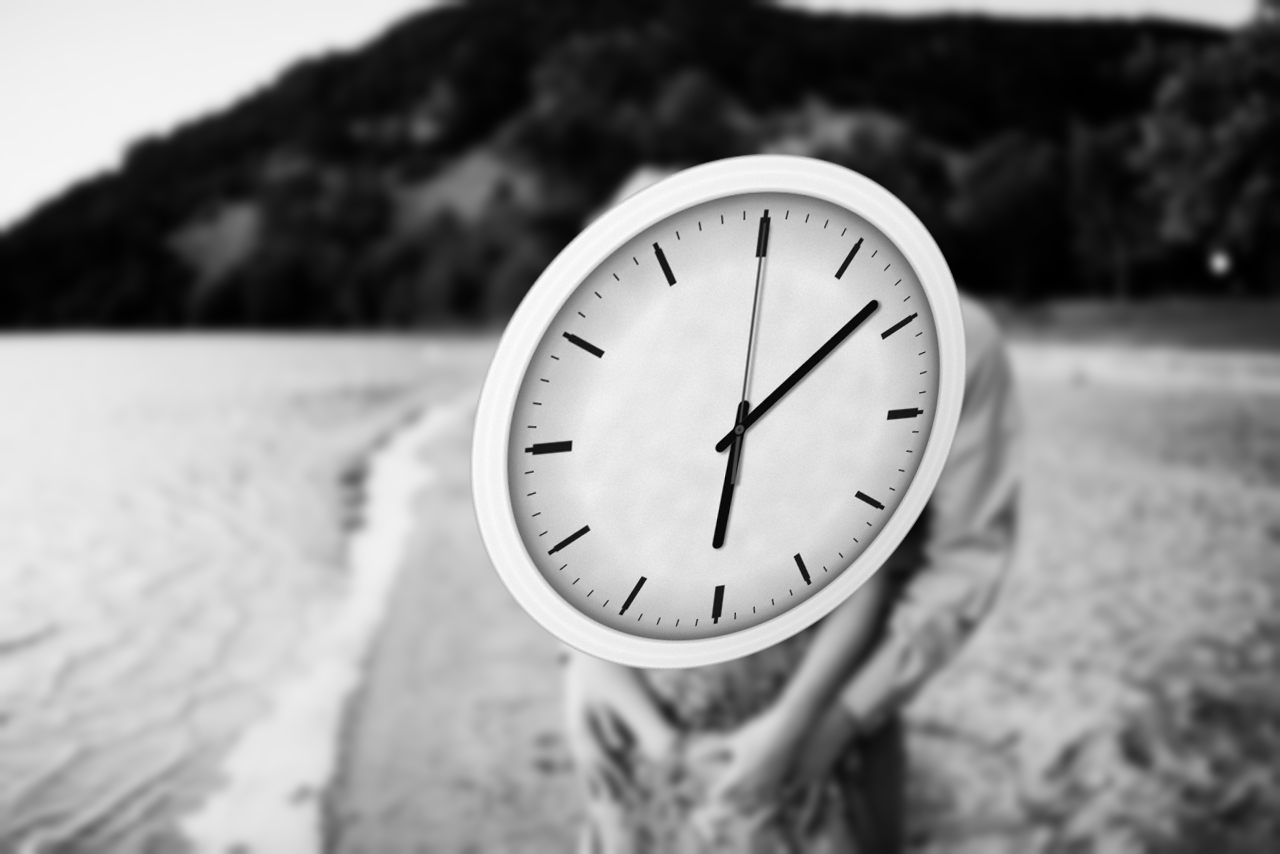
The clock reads **6:08:00**
